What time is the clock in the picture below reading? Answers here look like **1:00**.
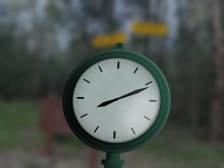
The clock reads **8:11**
